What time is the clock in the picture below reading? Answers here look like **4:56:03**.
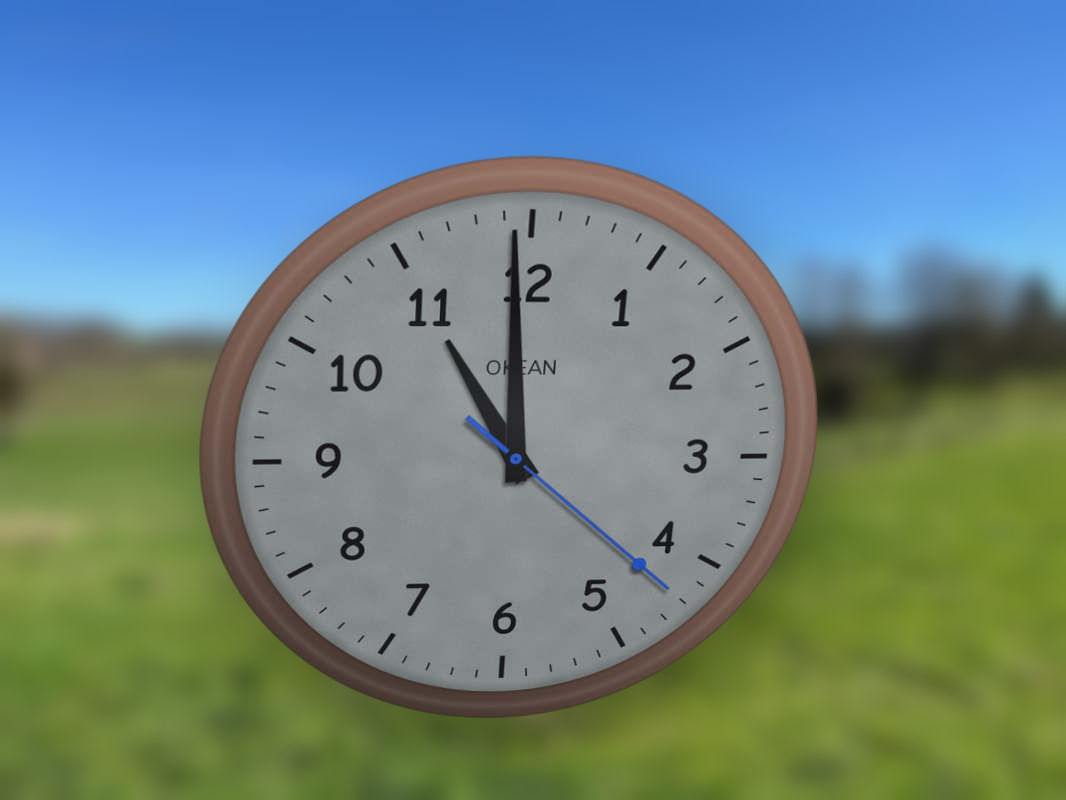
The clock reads **10:59:22**
